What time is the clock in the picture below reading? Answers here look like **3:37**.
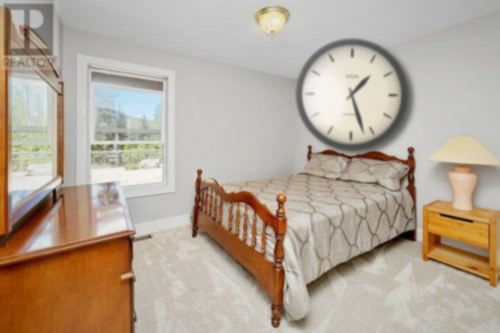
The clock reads **1:27**
